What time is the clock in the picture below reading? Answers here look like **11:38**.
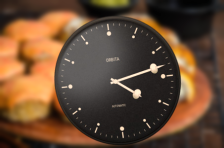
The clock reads **4:13**
